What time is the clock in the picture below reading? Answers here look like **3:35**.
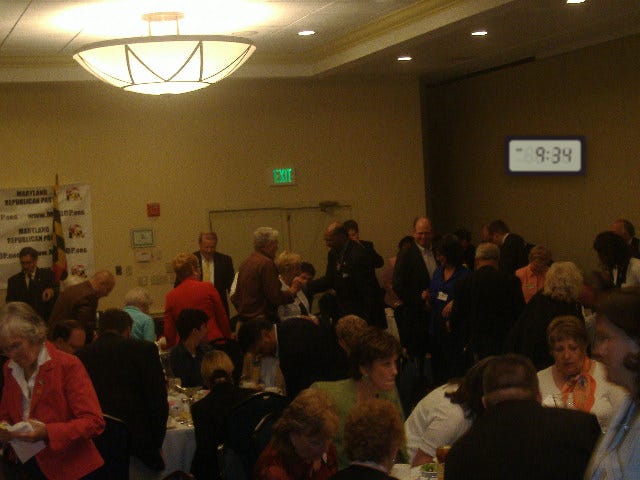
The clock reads **9:34**
